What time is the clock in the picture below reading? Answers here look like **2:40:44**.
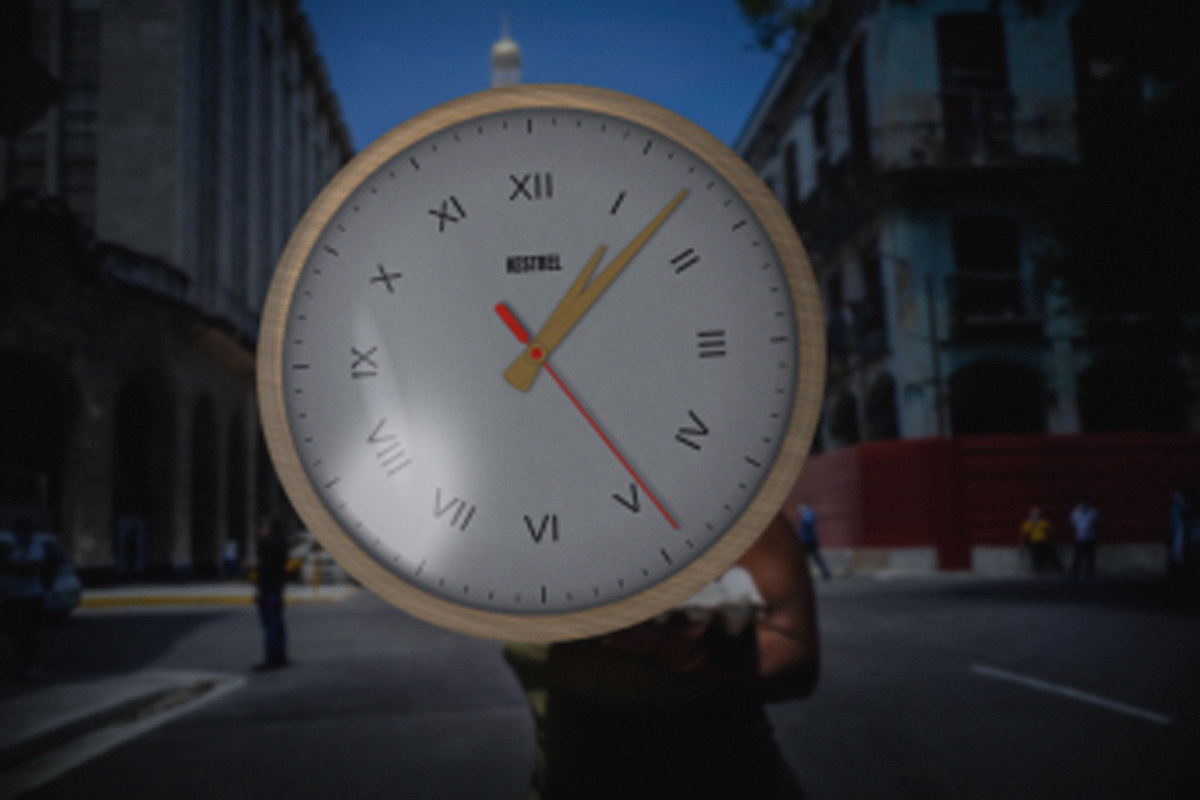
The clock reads **1:07:24**
